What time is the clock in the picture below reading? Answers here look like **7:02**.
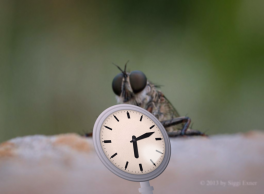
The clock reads **6:12**
